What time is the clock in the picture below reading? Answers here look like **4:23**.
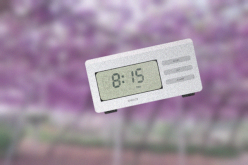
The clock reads **8:15**
